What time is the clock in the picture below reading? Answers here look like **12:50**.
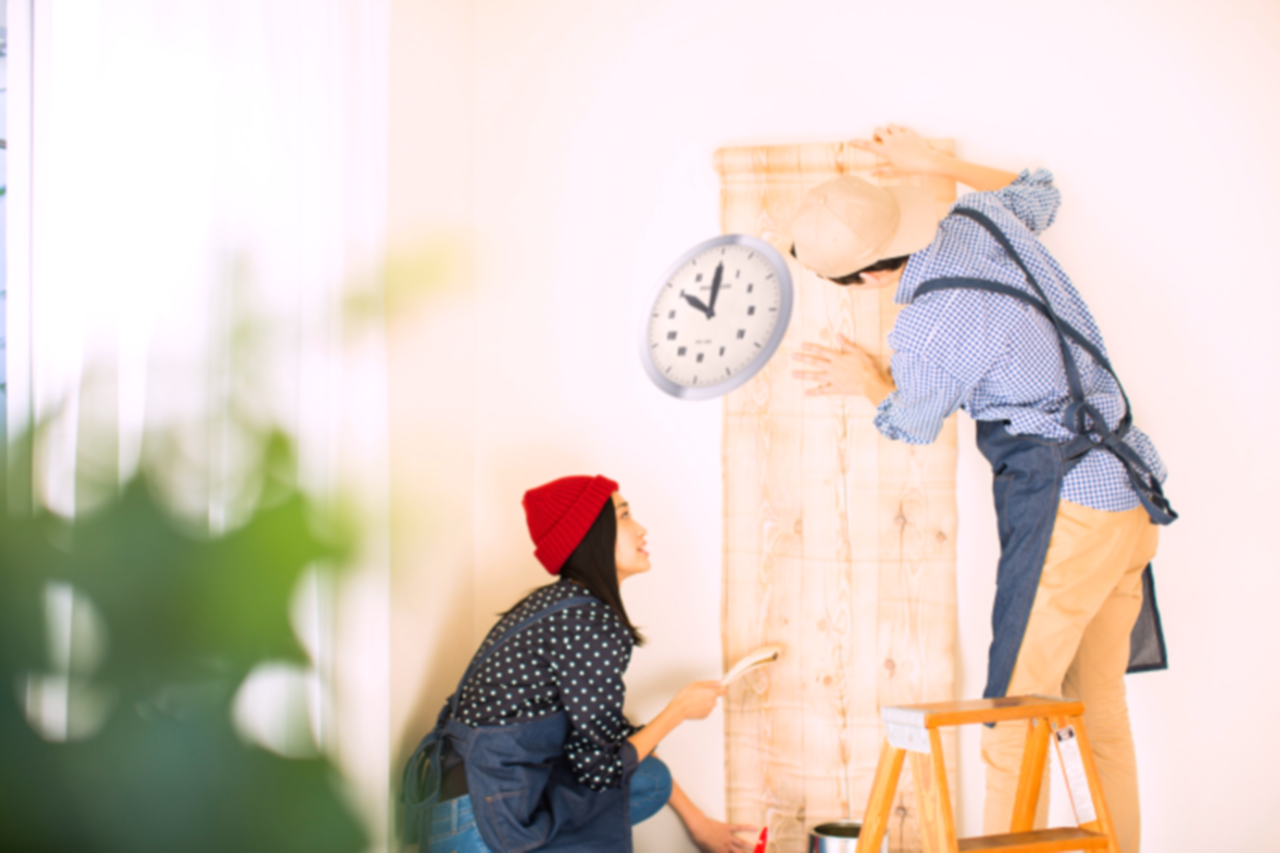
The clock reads **10:00**
